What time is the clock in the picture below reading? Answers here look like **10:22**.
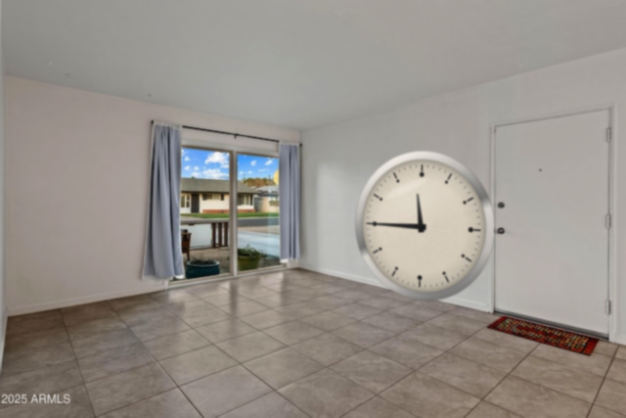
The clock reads **11:45**
